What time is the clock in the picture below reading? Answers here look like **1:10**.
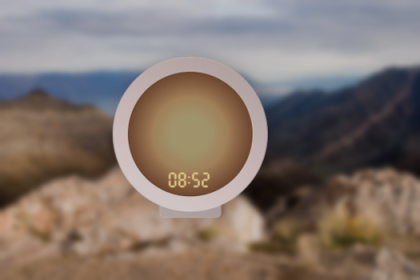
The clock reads **8:52**
